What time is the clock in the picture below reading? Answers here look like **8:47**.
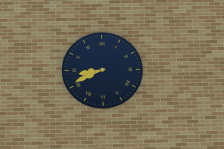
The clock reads **8:41**
